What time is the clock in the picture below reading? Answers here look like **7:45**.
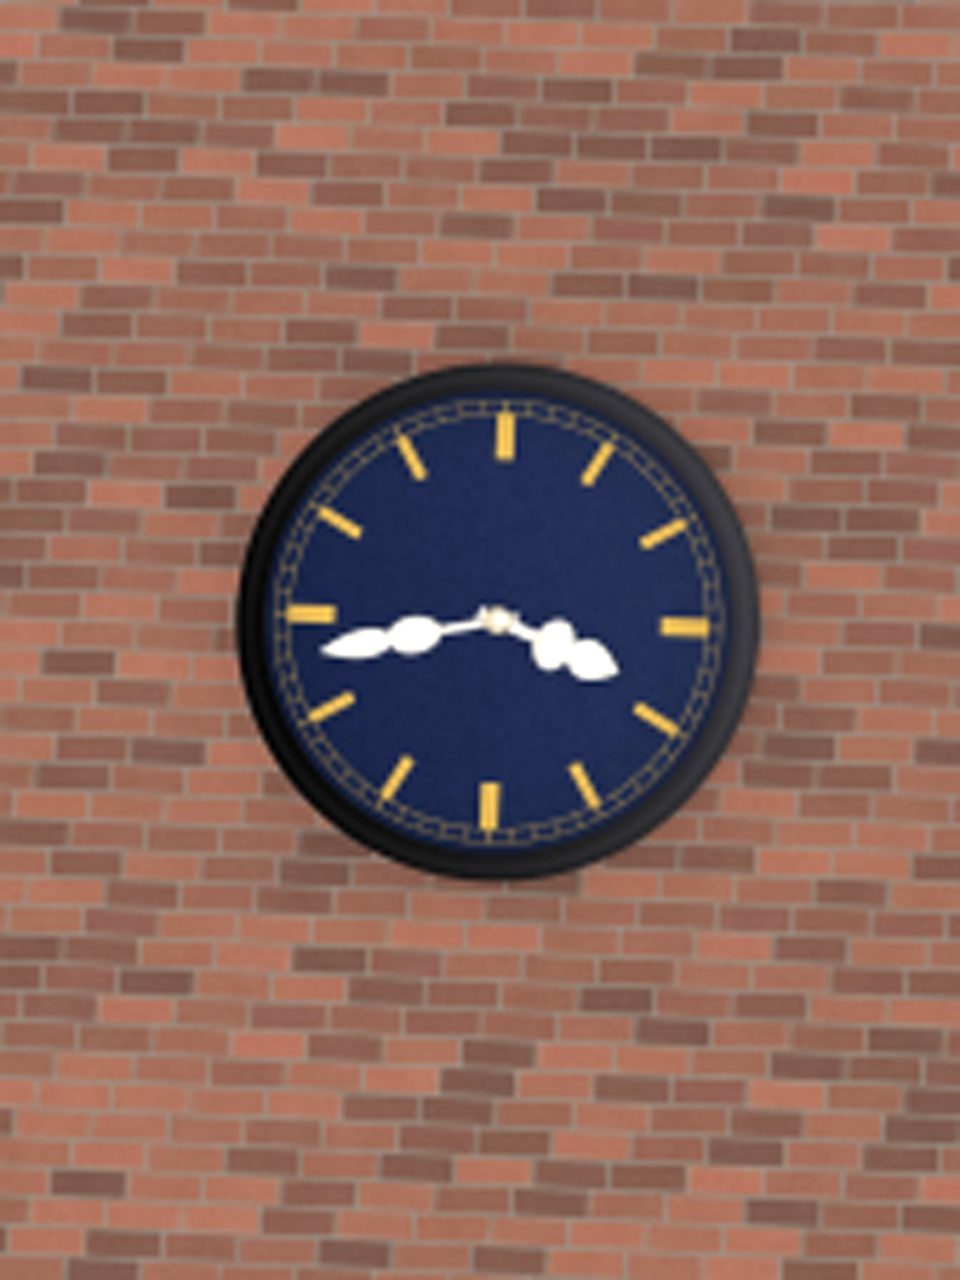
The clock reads **3:43**
